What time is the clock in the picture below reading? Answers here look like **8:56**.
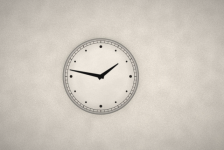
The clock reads **1:47**
